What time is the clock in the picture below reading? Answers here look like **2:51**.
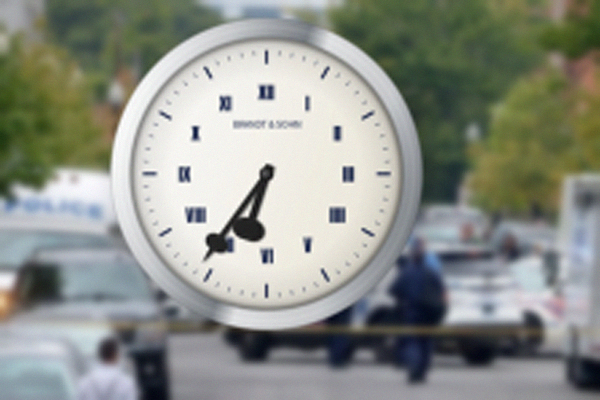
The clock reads **6:36**
